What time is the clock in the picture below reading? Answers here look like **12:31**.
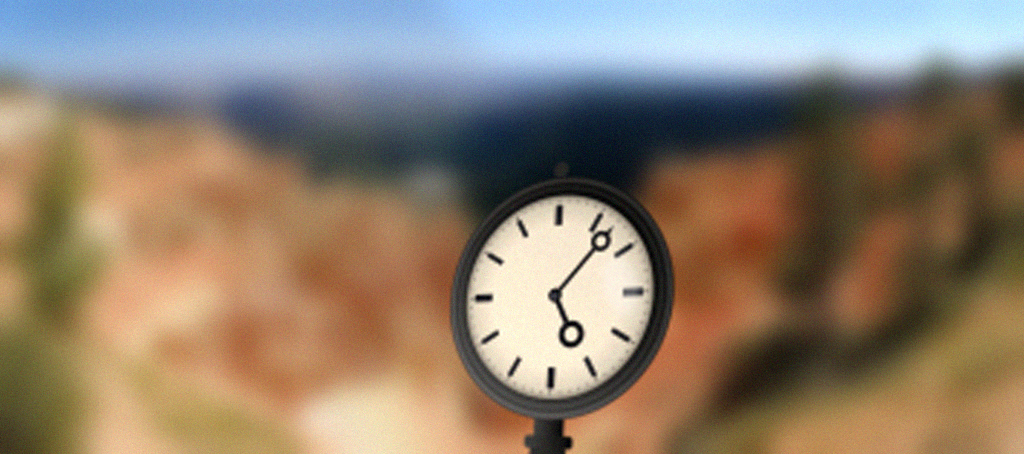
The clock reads **5:07**
